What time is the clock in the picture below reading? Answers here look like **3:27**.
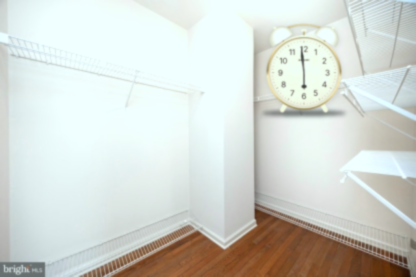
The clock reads **5:59**
